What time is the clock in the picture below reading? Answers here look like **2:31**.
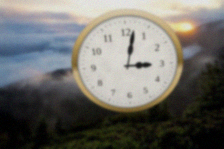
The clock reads **3:02**
